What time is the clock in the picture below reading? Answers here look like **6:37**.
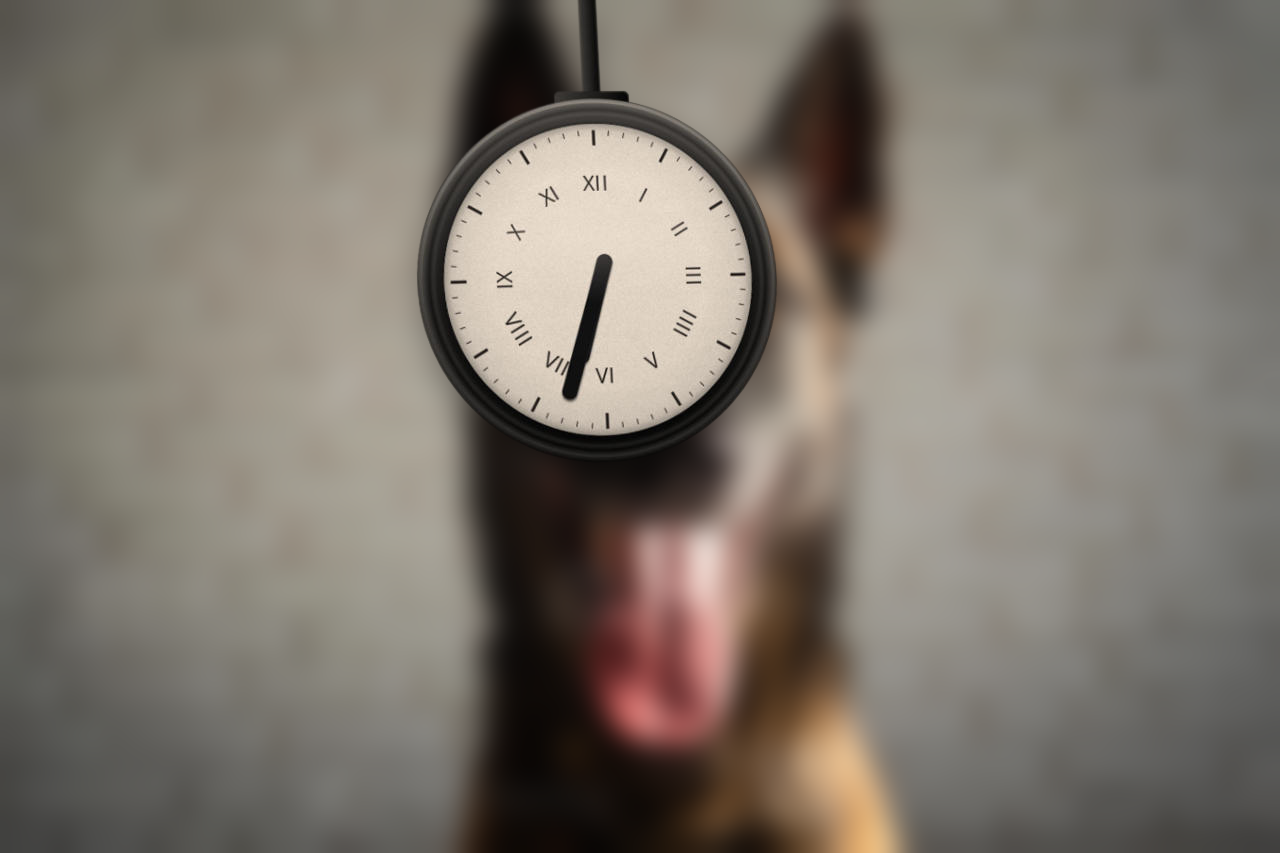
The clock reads **6:33**
